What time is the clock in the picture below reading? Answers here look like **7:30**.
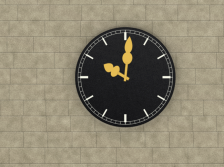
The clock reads **10:01**
